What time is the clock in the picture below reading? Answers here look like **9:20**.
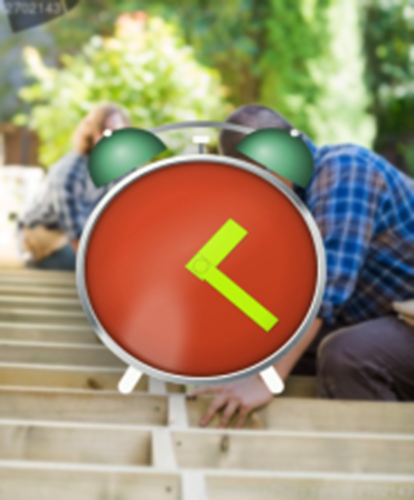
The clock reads **1:22**
